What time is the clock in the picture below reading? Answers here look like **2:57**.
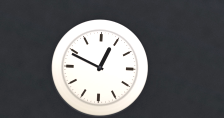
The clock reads **12:49**
